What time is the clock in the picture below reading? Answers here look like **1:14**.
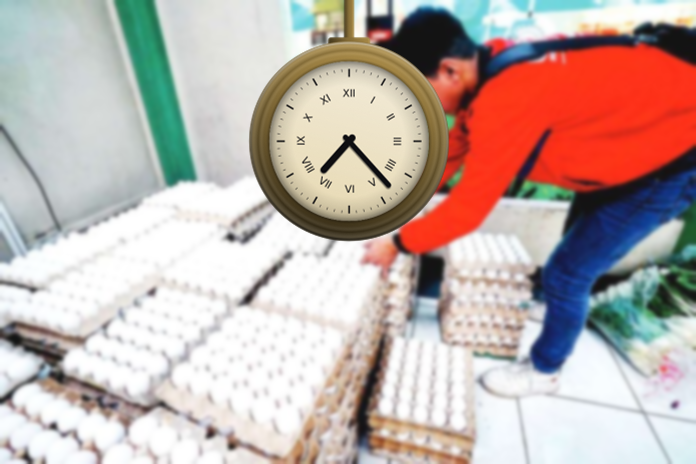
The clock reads **7:23**
